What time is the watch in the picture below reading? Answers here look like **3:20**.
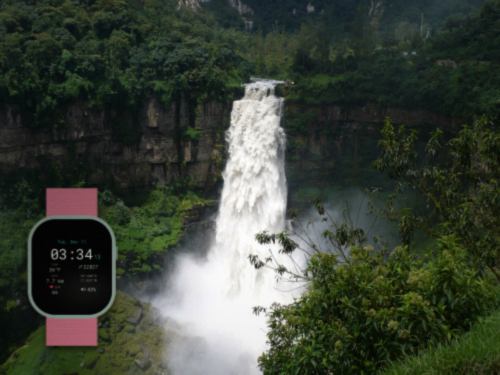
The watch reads **3:34**
